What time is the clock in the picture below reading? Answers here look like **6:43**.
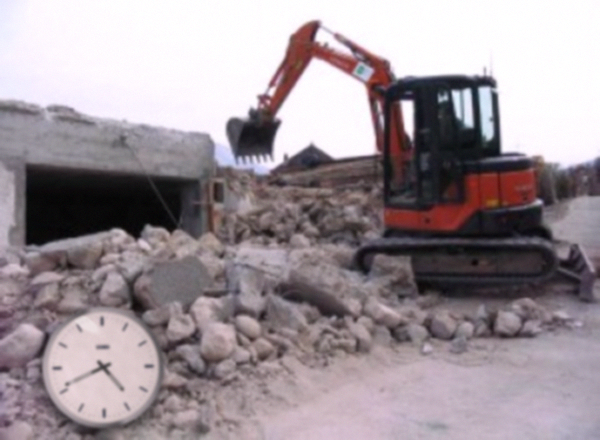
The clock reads **4:41**
